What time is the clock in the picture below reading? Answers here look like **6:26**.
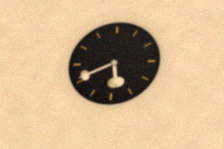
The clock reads **5:41**
